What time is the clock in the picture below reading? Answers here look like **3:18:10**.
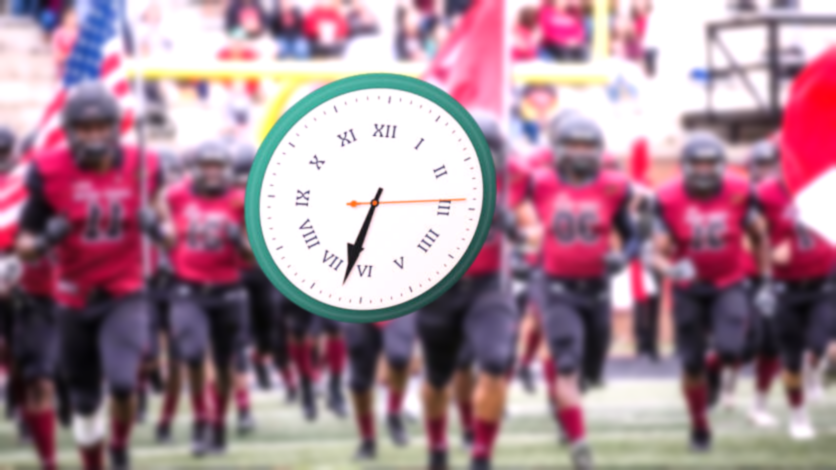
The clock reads **6:32:14**
